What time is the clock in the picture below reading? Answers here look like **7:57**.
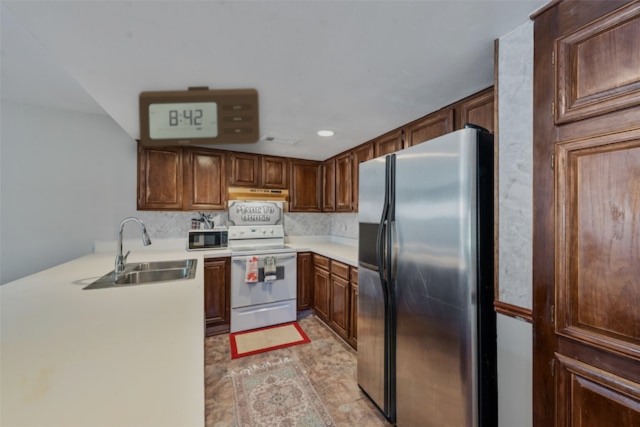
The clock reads **8:42**
